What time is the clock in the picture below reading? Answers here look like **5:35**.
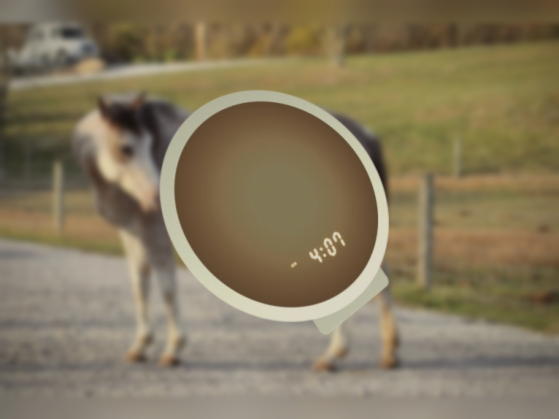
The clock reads **4:07**
